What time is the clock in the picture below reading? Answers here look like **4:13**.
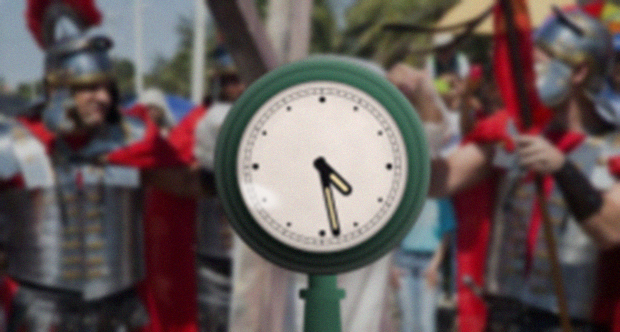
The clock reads **4:28**
